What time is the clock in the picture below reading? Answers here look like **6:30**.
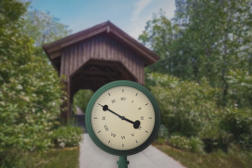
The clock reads **3:50**
